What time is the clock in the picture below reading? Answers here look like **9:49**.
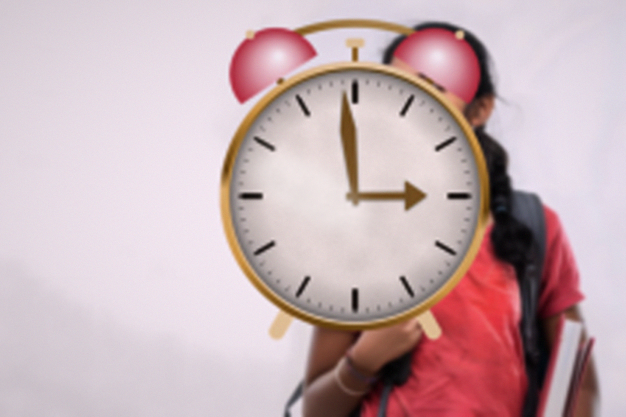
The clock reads **2:59**
